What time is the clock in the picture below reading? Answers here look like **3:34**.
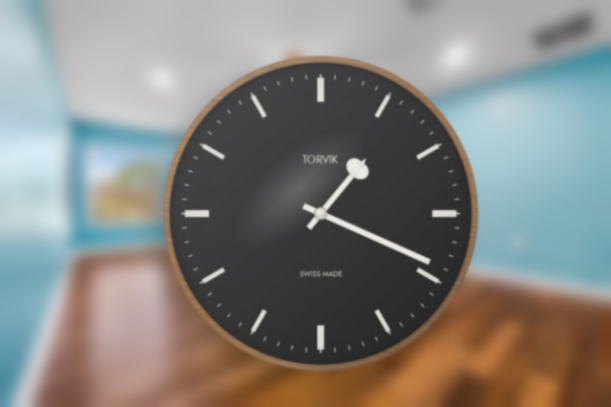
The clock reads **1:19**
